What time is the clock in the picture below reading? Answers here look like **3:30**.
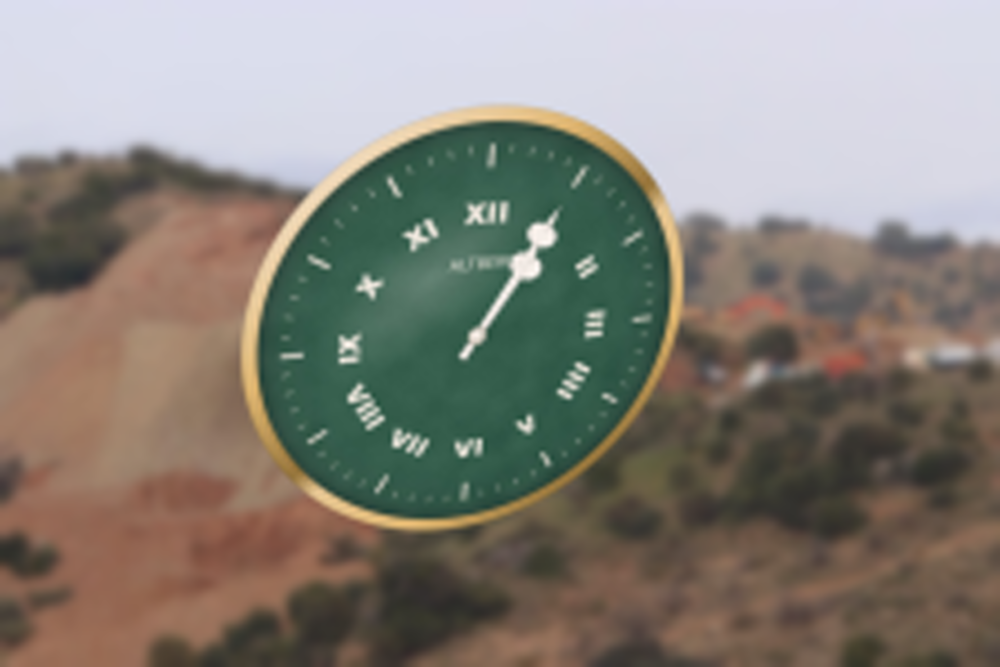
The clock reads **1:05**
